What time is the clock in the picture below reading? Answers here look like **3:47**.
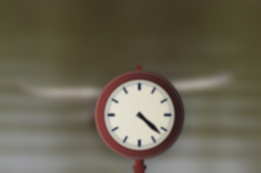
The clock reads **4:22**
